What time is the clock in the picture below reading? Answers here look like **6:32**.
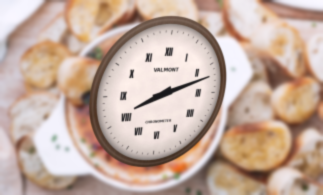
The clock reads **8:12**
